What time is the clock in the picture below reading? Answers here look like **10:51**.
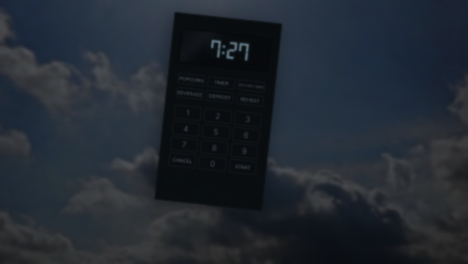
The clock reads **7:27**
